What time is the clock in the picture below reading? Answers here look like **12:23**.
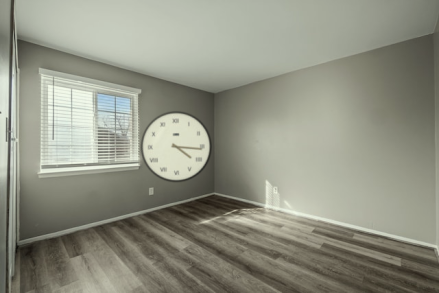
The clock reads **4:16**
